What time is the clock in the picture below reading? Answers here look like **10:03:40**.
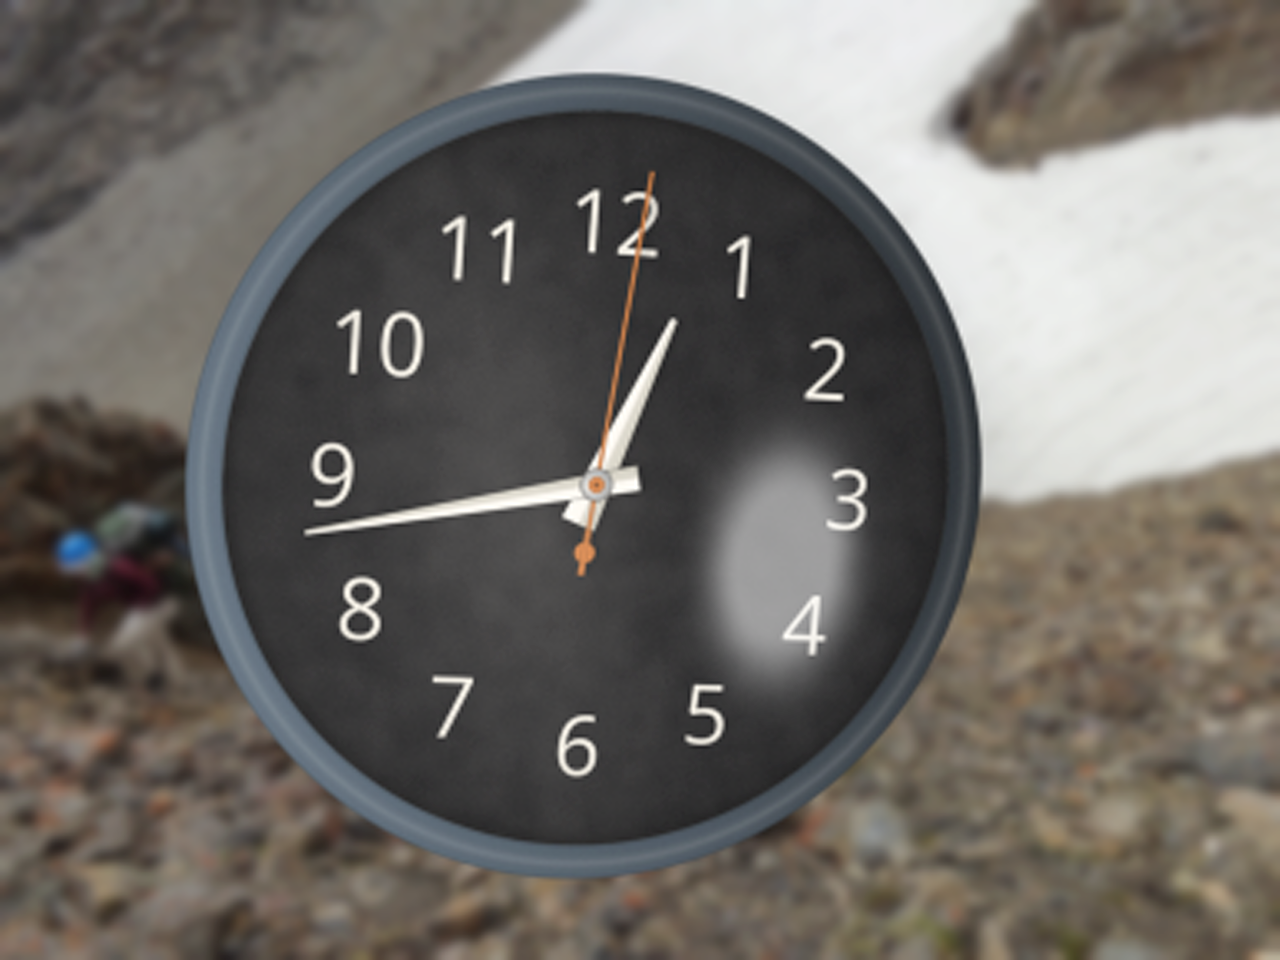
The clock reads **12:43:01**
